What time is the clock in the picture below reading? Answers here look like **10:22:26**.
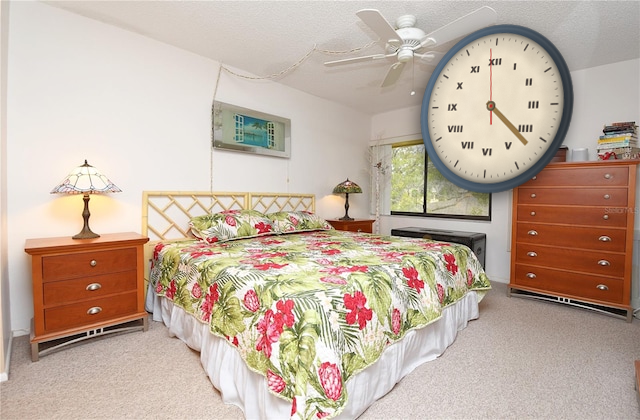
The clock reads **4:21:59**
